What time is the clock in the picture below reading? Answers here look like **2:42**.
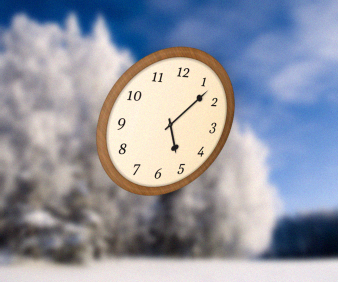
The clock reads **5:07**
